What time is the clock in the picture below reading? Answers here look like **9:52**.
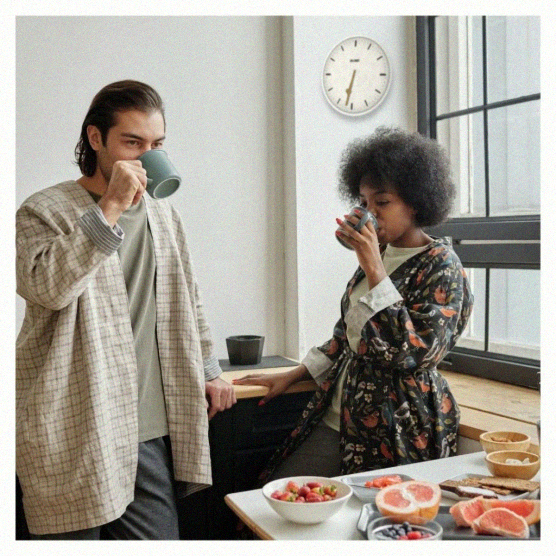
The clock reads **6:32**
